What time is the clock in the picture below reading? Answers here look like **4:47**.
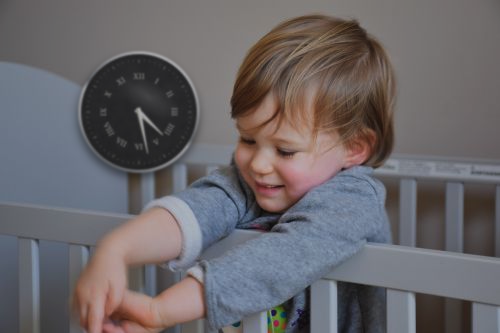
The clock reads **4:28**
